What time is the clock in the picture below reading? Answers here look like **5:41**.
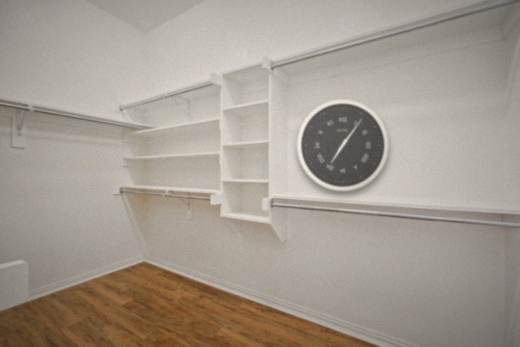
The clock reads **7:06**
